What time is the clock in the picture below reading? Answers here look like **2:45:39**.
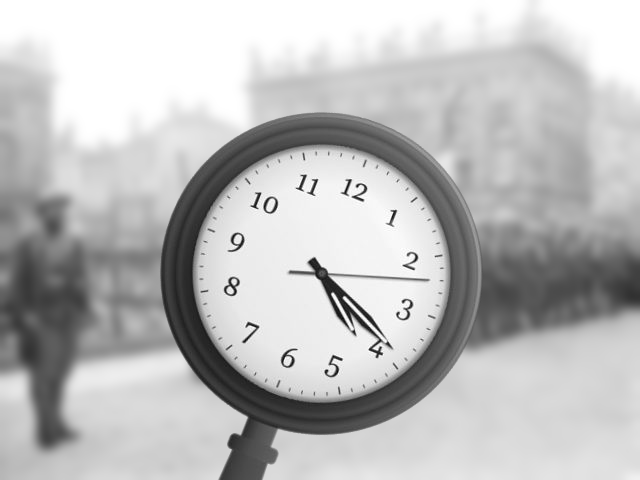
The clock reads **4:19:12**
